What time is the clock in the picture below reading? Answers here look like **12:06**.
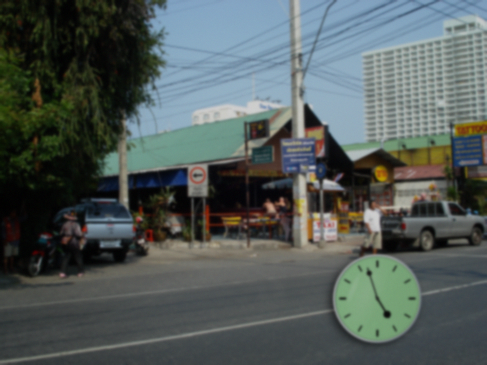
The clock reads **4:57**
